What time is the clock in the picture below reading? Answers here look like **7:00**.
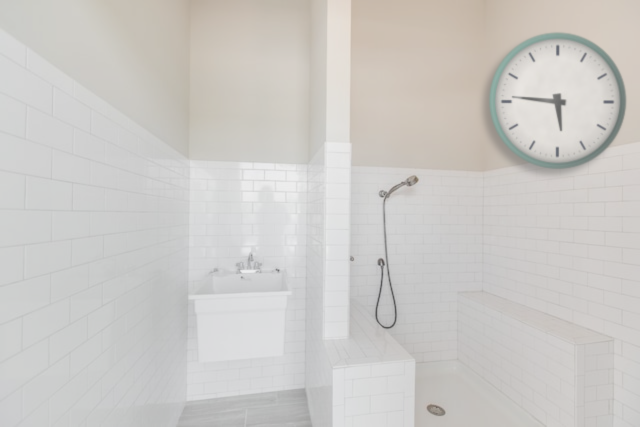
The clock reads **5:46**
